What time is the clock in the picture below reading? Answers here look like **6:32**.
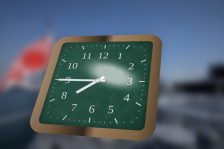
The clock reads **7:45**
